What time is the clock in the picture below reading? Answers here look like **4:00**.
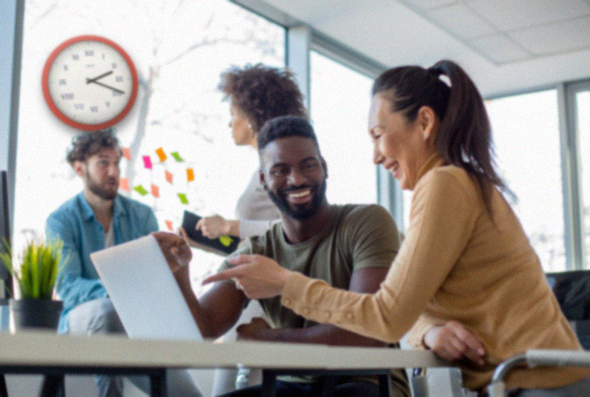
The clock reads **2:19**
